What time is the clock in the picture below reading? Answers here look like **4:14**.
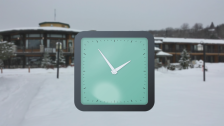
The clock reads **1:54**
